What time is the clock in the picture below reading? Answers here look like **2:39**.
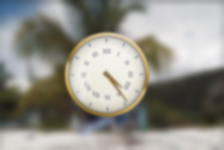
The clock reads **4:24**
